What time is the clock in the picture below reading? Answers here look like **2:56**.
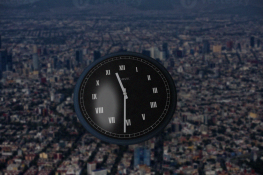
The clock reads **11:31**
